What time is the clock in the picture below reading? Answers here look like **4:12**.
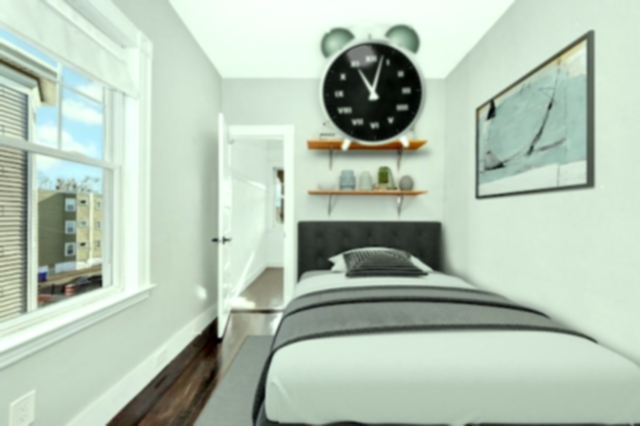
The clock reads **11:03**
